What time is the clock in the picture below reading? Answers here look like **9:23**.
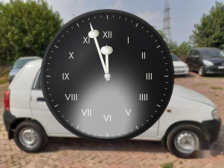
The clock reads **11:57**
